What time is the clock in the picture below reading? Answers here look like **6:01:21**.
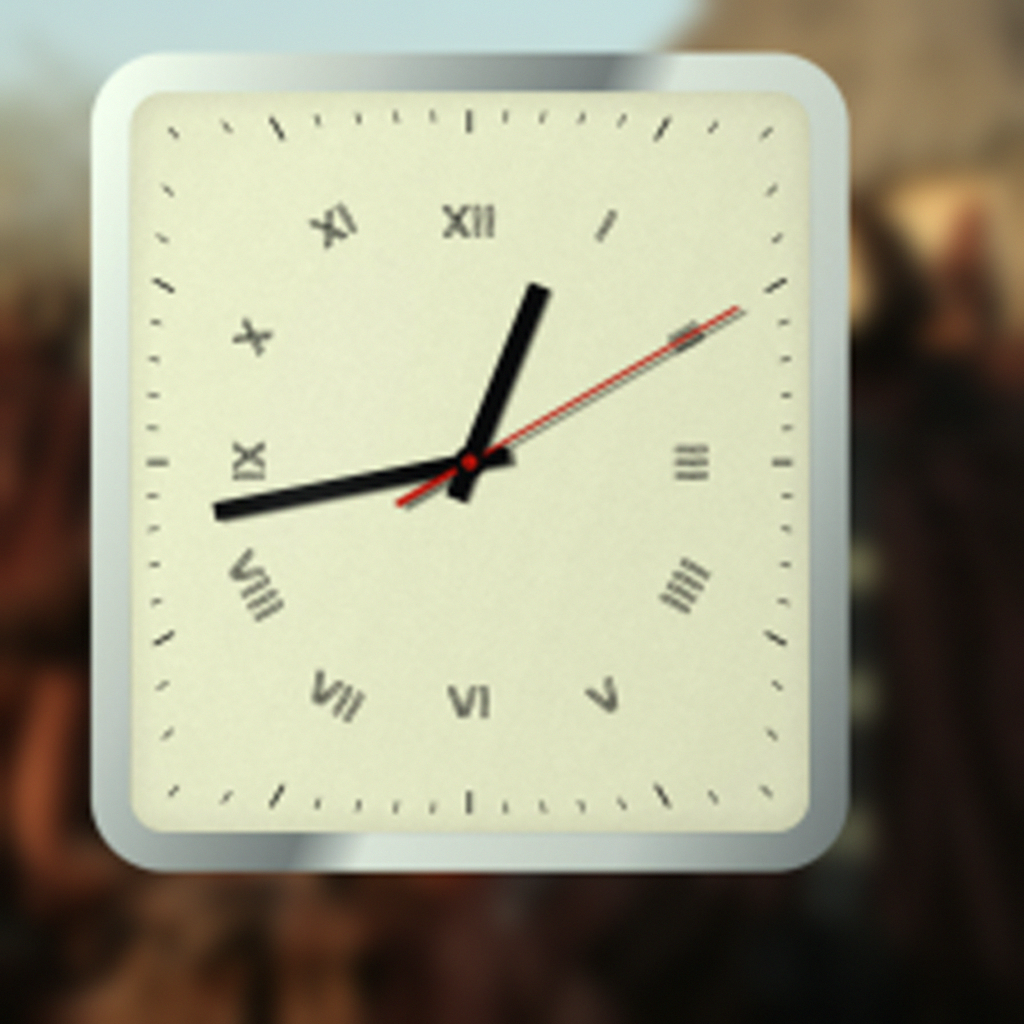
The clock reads **12:43:10**
